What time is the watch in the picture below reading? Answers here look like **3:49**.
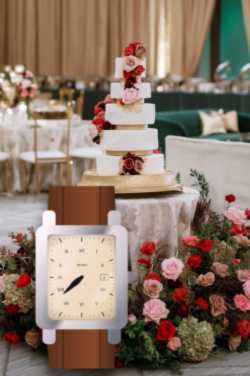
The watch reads **7:38**
